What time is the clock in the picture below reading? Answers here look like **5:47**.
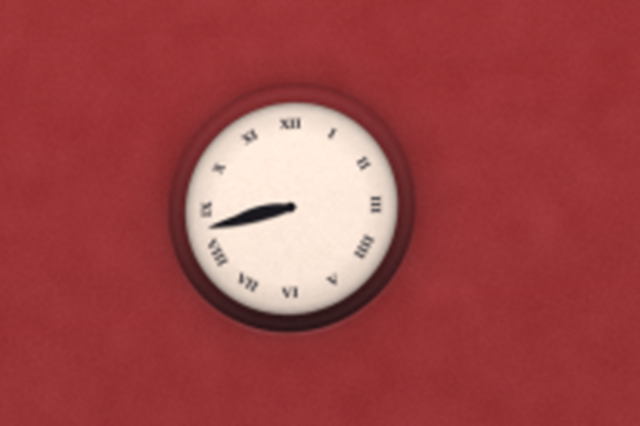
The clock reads **8:43**
